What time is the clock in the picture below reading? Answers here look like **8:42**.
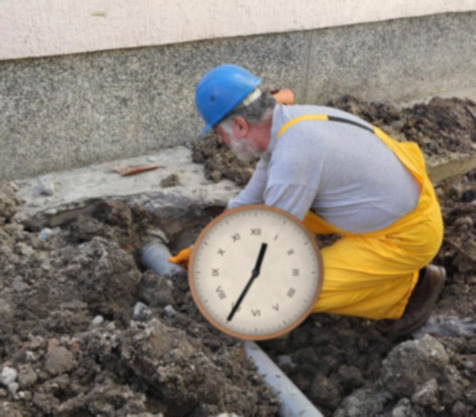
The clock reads **12:35**
